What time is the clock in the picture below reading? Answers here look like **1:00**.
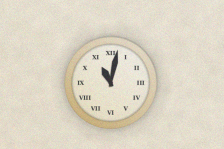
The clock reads **11:02**
